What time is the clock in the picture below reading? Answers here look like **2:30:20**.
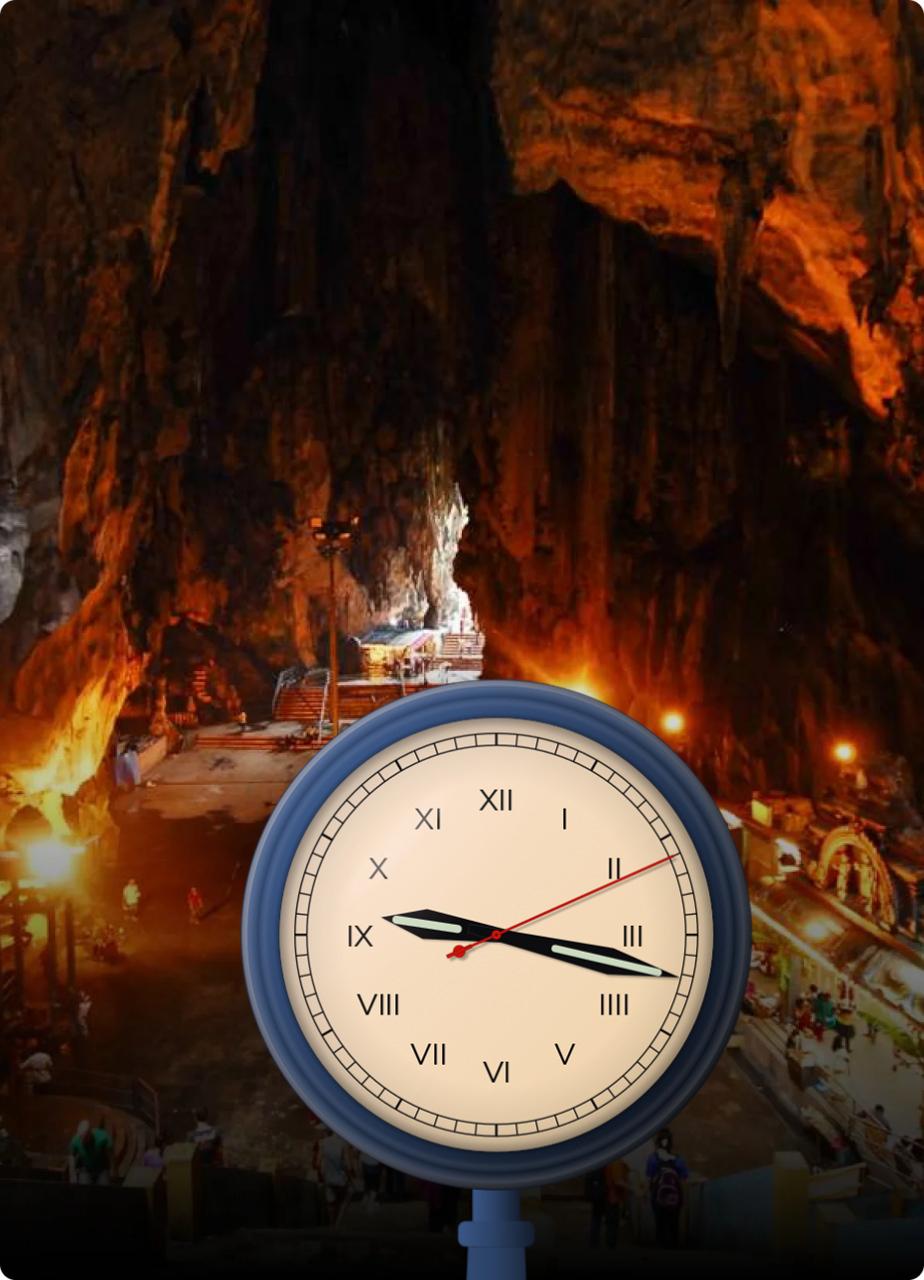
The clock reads **9:17:11**
